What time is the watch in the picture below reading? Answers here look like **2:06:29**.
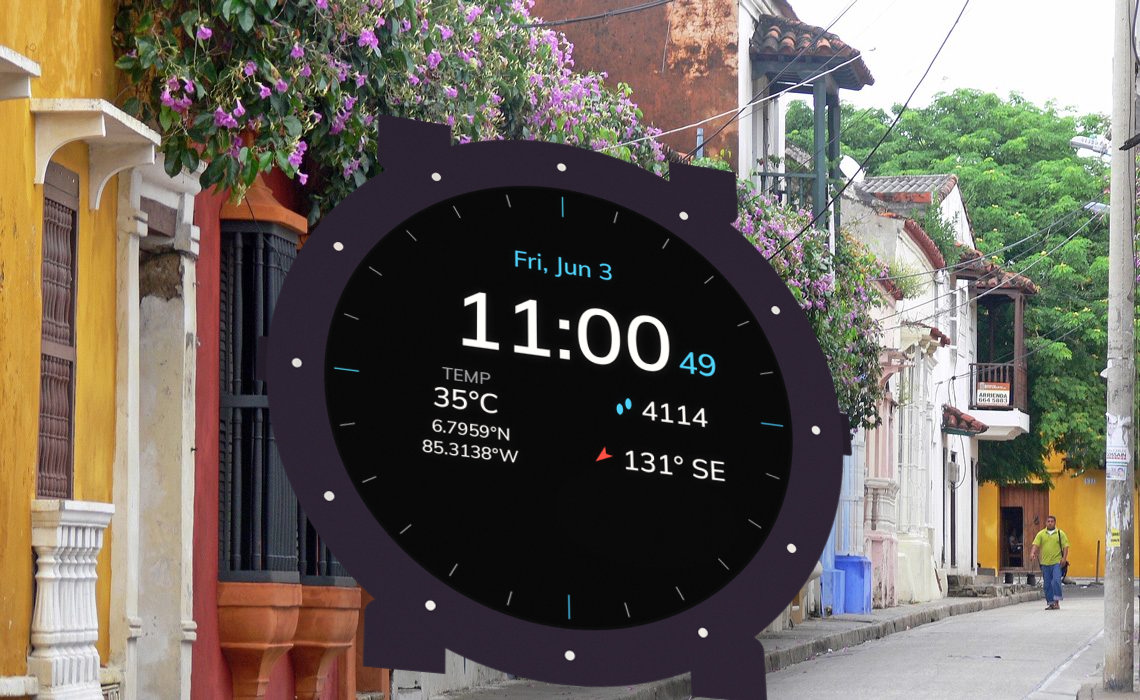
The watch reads **11:00:49**
